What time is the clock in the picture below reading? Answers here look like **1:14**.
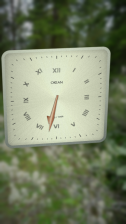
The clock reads **6:32**
